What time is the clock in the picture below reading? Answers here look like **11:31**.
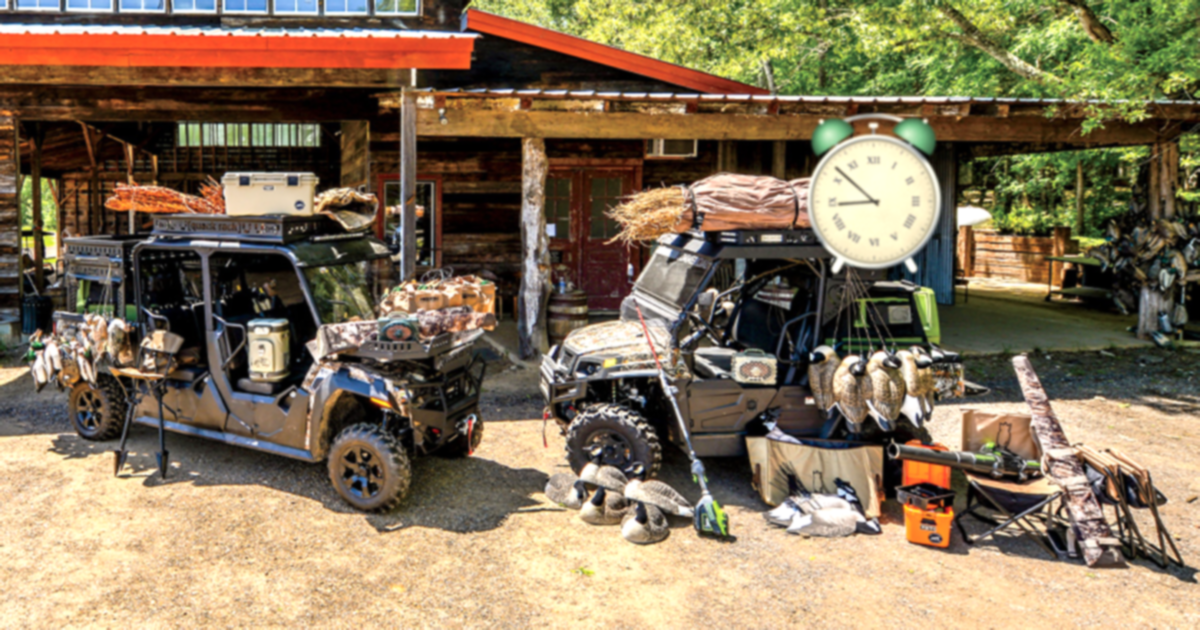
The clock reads **8:52**
